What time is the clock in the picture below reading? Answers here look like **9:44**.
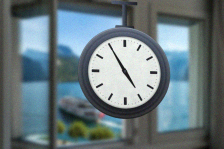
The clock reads **4:55**
